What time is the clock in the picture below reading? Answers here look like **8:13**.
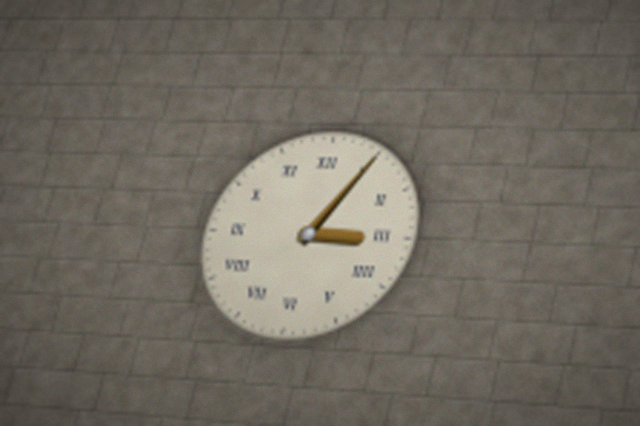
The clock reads **3:05**
